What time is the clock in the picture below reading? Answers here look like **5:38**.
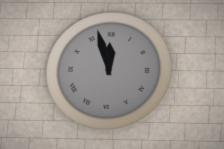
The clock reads **11:57**
